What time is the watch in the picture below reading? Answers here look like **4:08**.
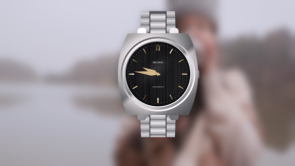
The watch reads **9:46**
